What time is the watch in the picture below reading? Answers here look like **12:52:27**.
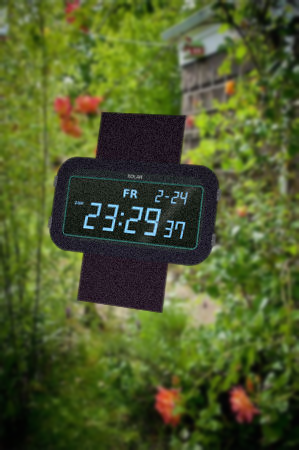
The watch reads **23:29:37**
